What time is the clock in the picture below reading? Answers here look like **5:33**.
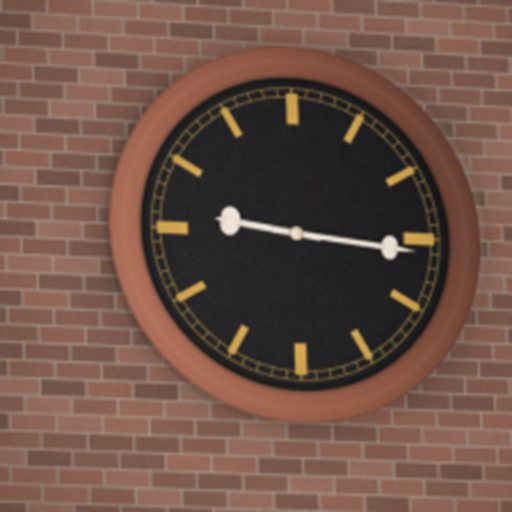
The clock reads **9:16**
